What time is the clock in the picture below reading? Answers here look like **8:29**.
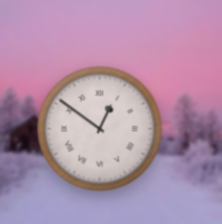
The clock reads **12:51**
